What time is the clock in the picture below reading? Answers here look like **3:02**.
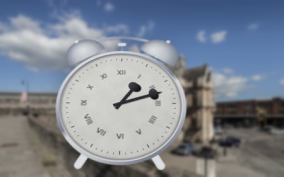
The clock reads **1:12**
